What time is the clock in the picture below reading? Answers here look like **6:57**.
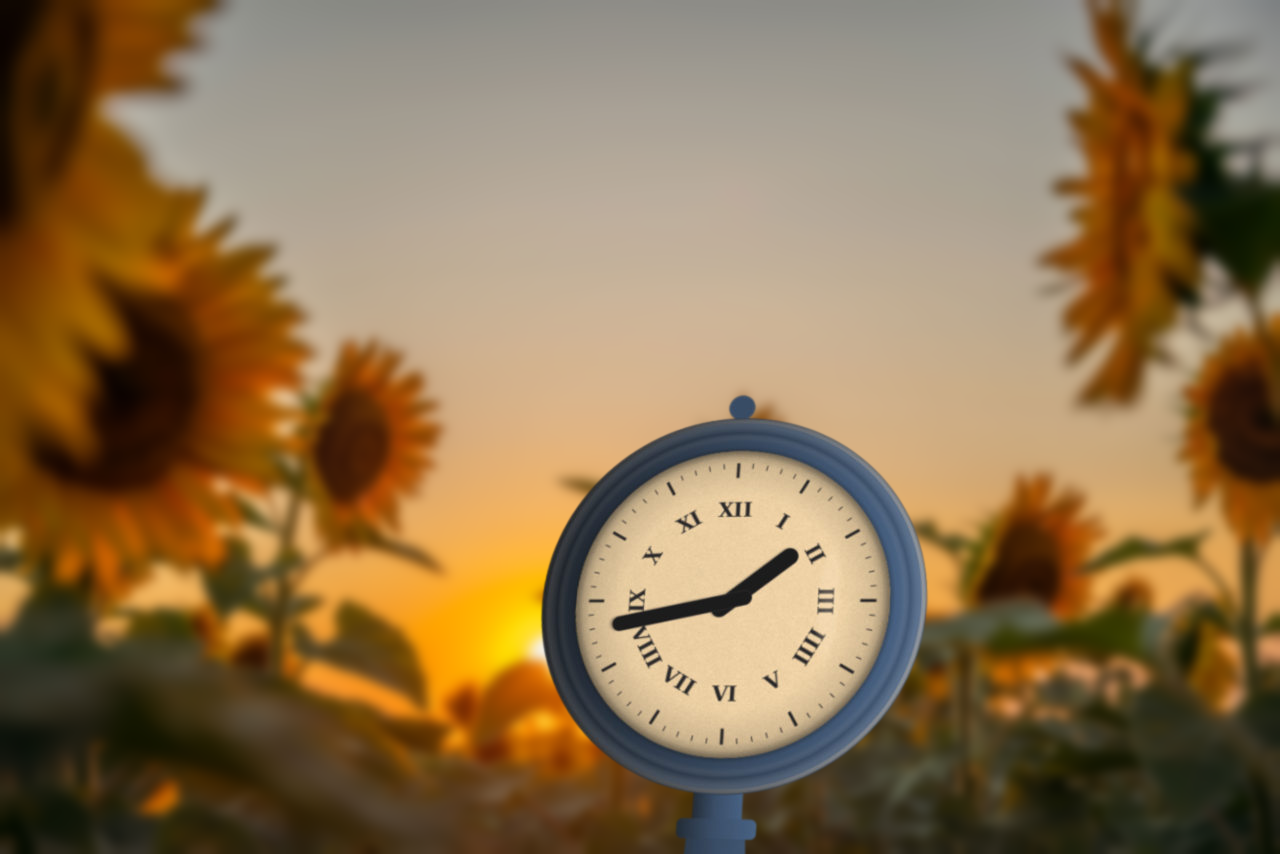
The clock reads **1:43**
